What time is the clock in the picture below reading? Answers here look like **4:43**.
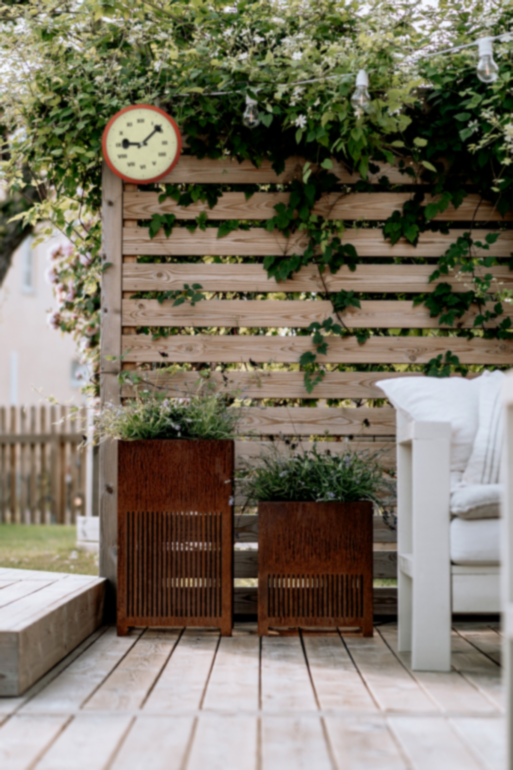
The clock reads **9:08**
